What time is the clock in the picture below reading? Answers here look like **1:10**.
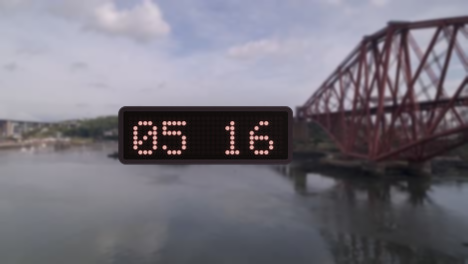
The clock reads **5:16**
